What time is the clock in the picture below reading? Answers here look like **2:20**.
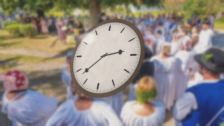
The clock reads **2:38**
